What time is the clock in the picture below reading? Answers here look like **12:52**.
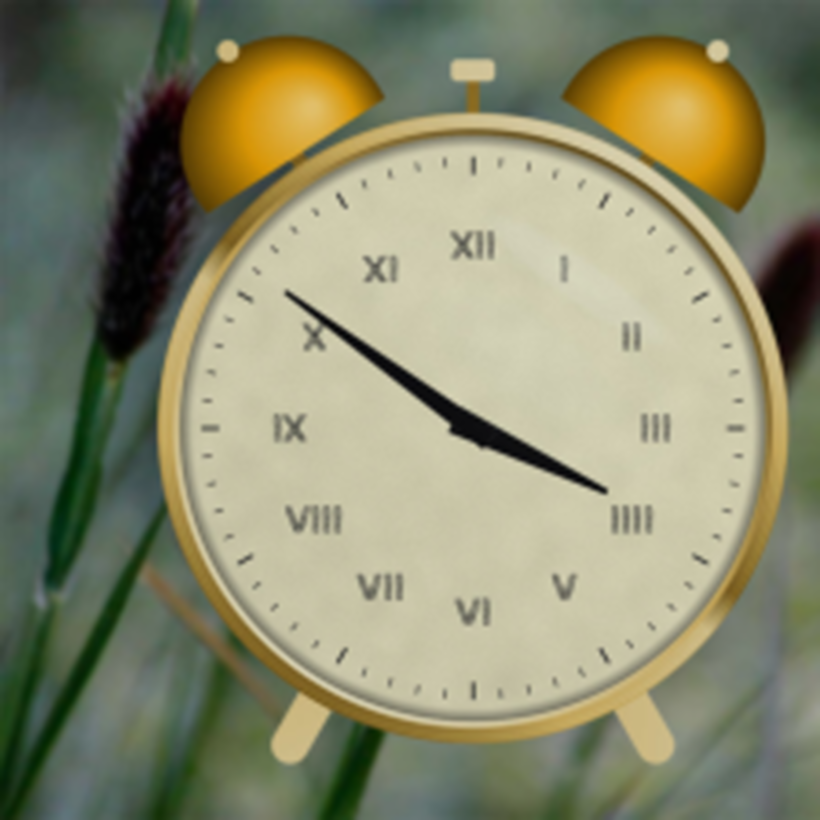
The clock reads **3:51**
